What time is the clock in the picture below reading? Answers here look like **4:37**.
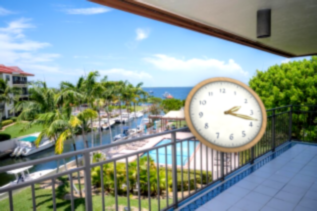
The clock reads **2:18**
